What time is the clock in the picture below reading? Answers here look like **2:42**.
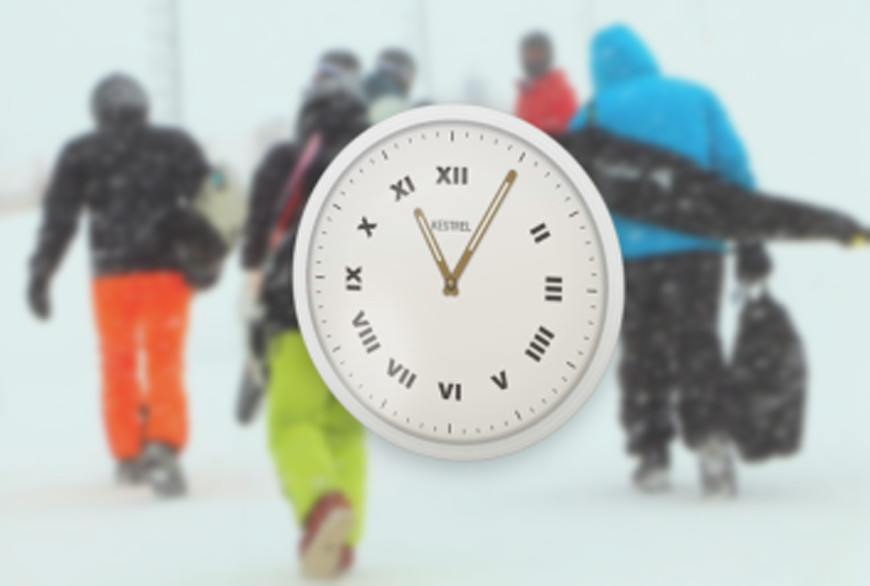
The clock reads **11:05**
